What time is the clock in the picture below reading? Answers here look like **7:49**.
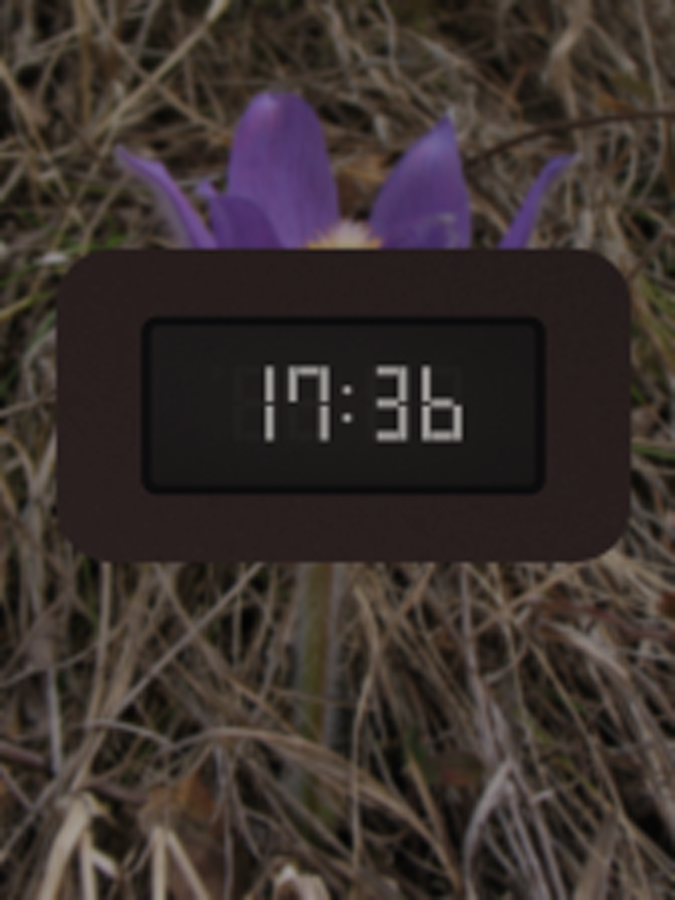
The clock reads **17:36**
